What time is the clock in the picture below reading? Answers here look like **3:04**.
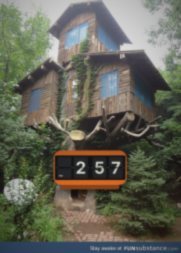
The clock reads **2:57**
